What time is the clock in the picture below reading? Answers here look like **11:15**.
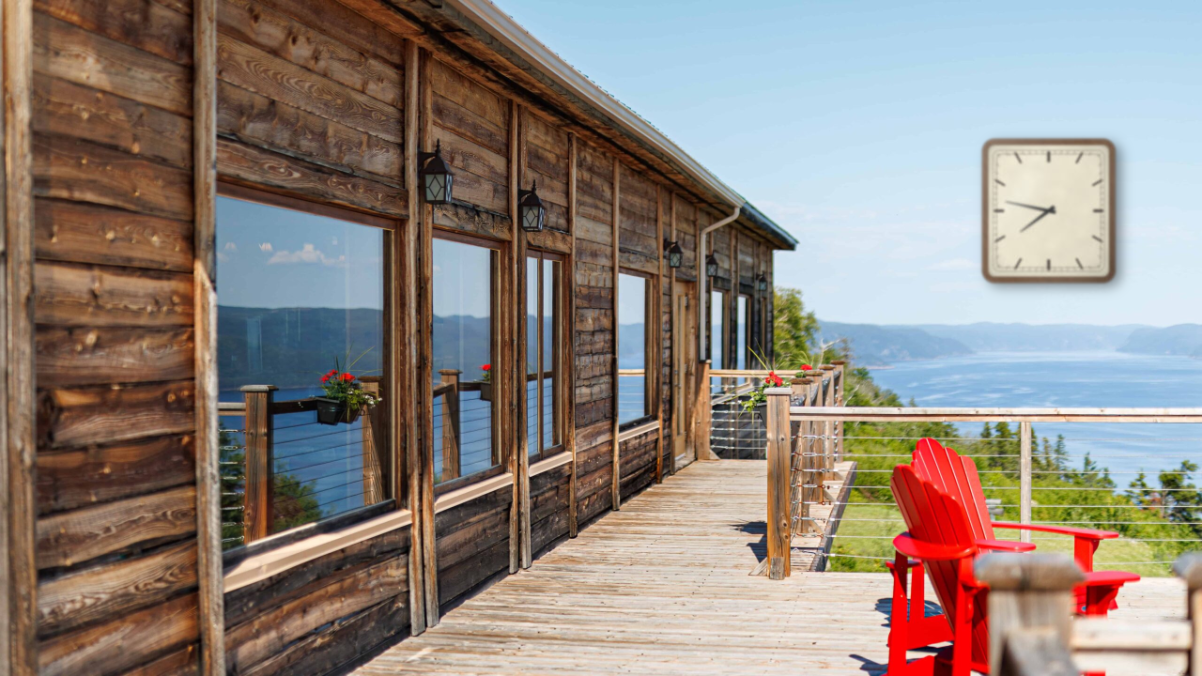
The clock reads **7:47**
